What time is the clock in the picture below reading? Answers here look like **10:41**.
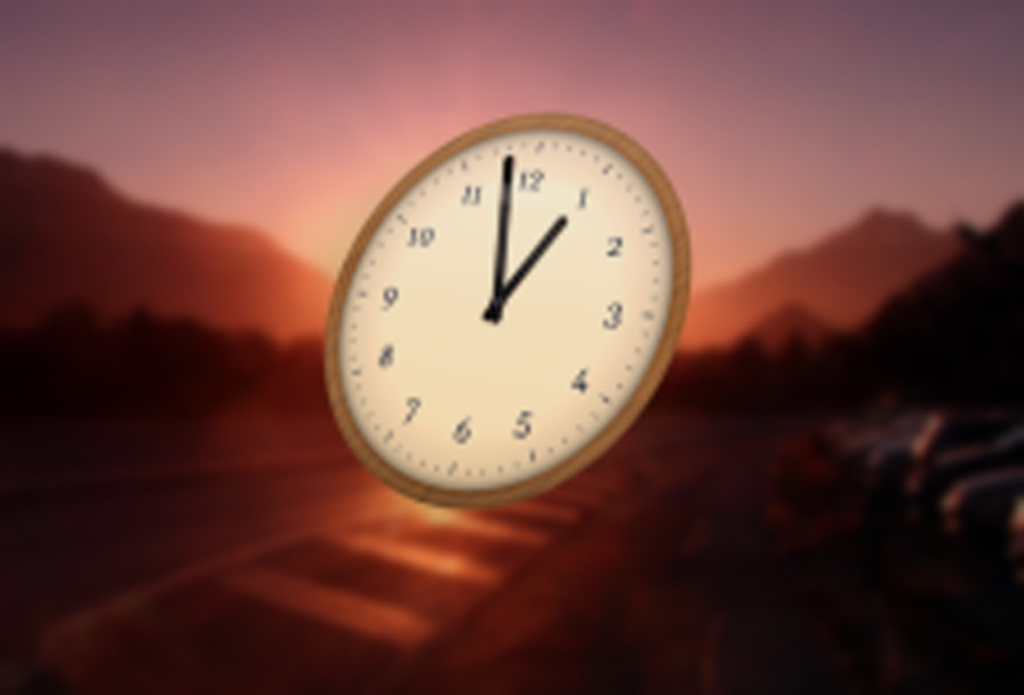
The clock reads **12:58**
